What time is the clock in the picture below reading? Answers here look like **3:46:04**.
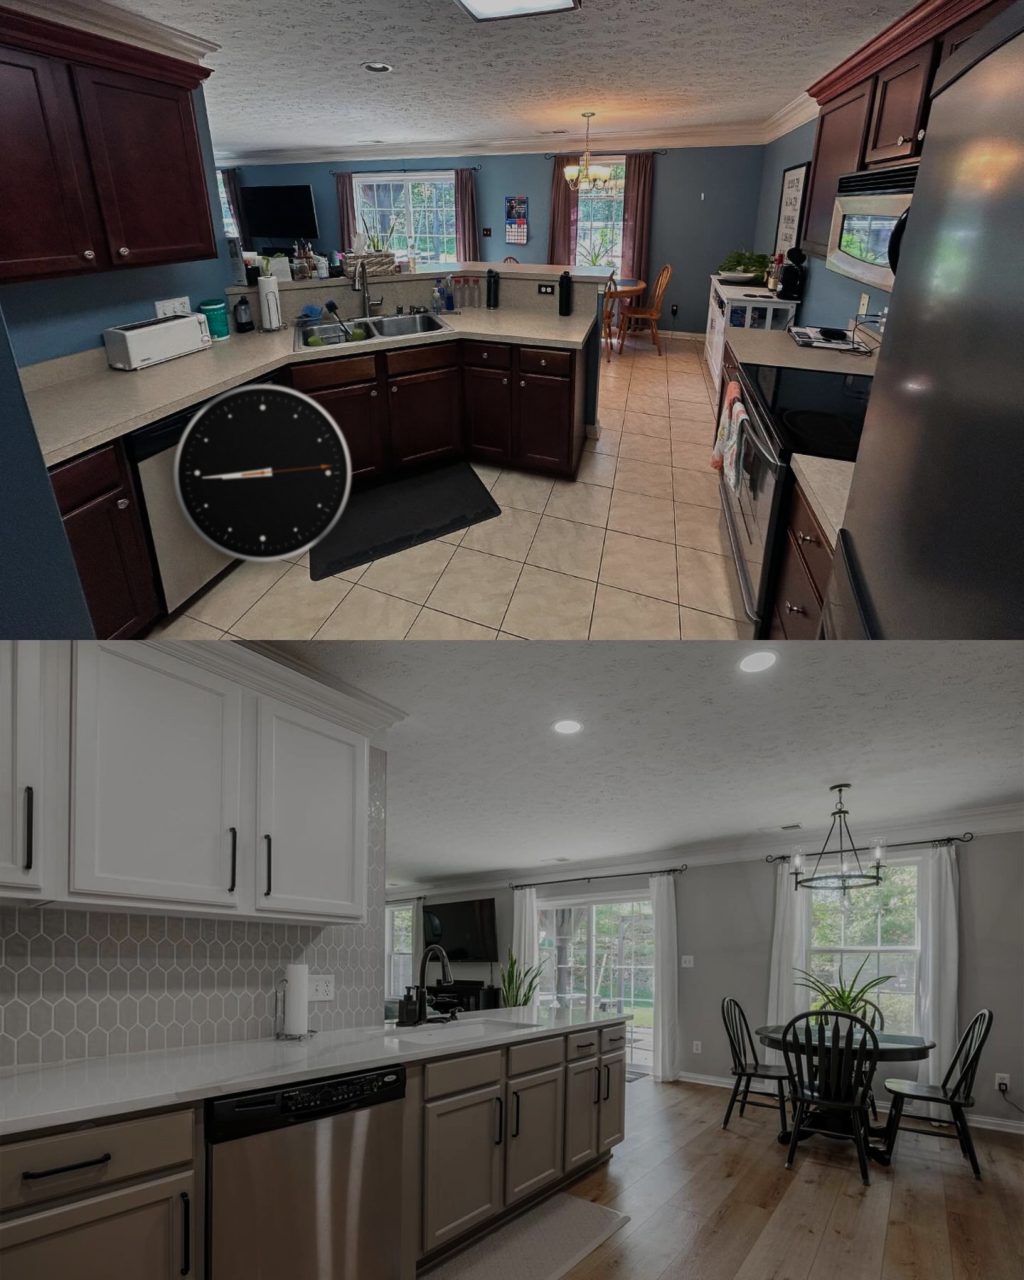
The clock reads **8:44:14**
